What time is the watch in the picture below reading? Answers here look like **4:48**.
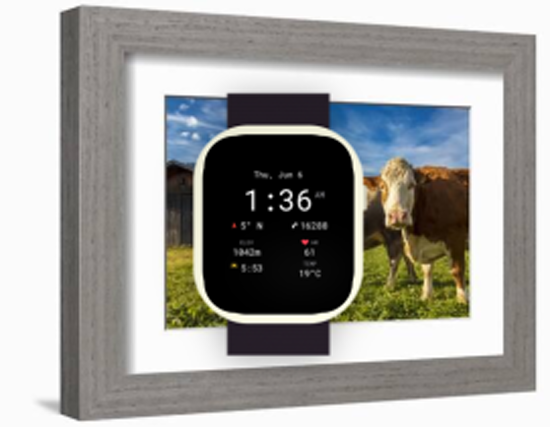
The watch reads **1:36**
